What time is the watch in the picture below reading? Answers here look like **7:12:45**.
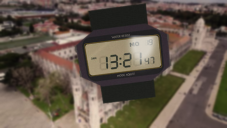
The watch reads **13:21:47**
